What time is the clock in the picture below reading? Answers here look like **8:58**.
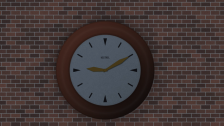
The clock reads **9:10**
